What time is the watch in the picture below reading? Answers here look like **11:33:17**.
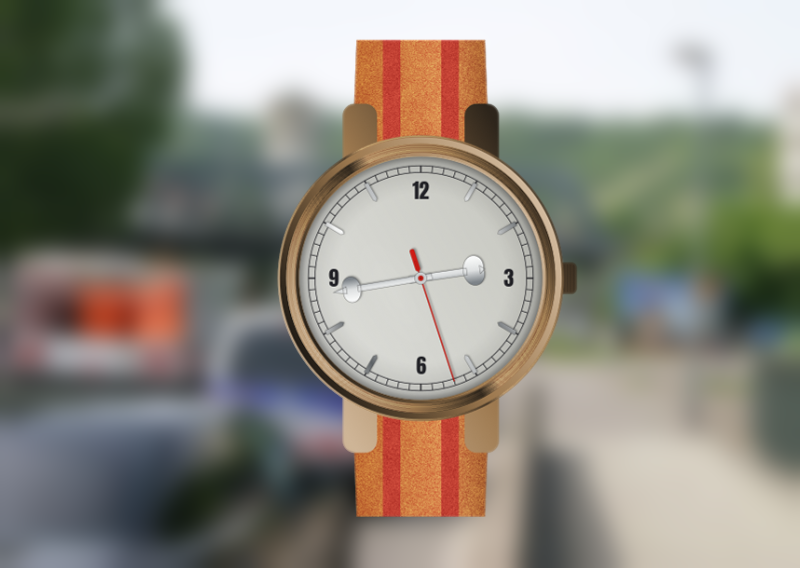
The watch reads **2:43:27**
